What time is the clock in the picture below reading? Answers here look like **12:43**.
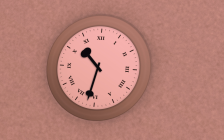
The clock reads **10:32**
